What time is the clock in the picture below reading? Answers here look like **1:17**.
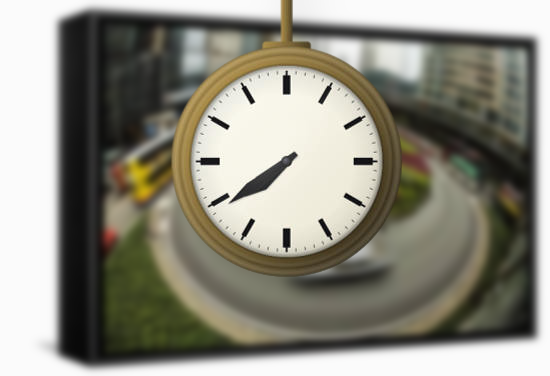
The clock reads **7:39**
